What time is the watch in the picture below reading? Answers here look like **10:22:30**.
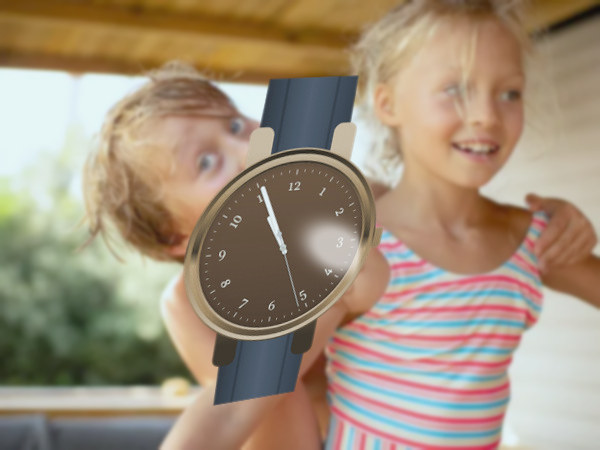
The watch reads **10:55:26**
